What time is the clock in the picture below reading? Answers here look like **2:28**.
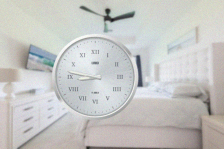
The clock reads **8:47**
